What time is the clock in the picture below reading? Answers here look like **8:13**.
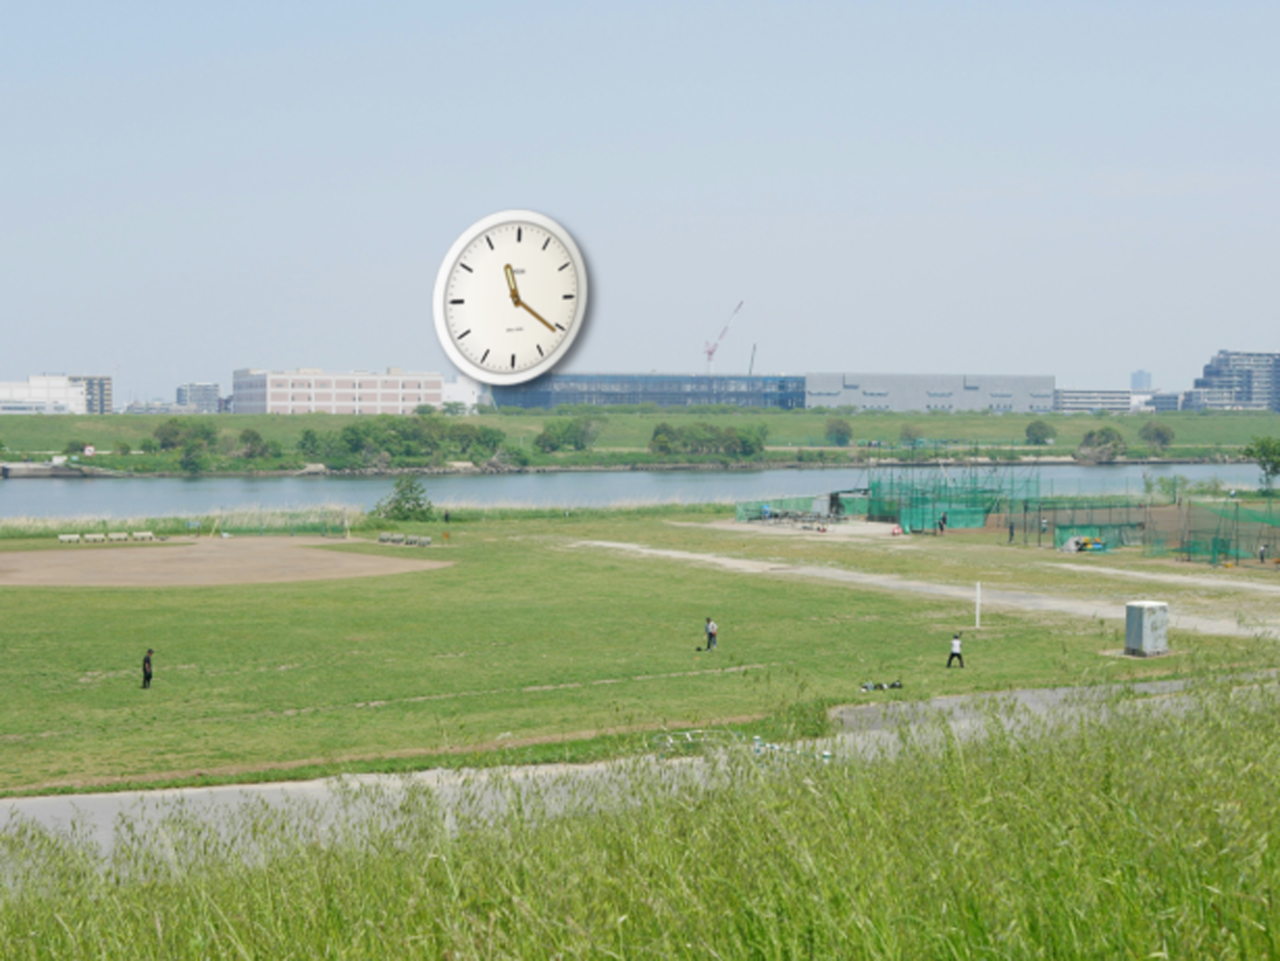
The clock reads **11:21**
